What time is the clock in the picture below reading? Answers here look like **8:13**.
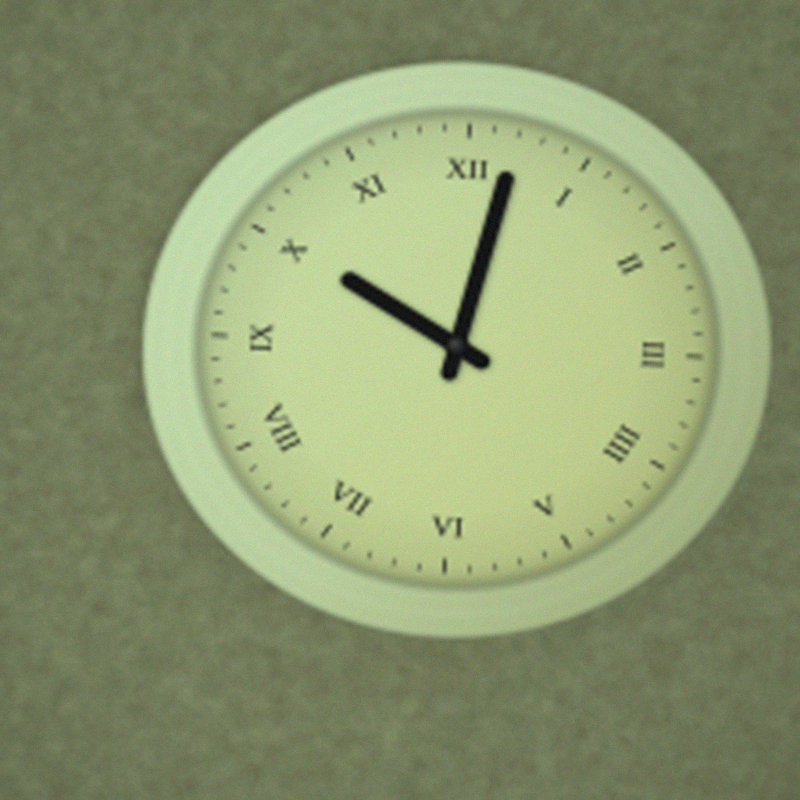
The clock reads **10:02**
